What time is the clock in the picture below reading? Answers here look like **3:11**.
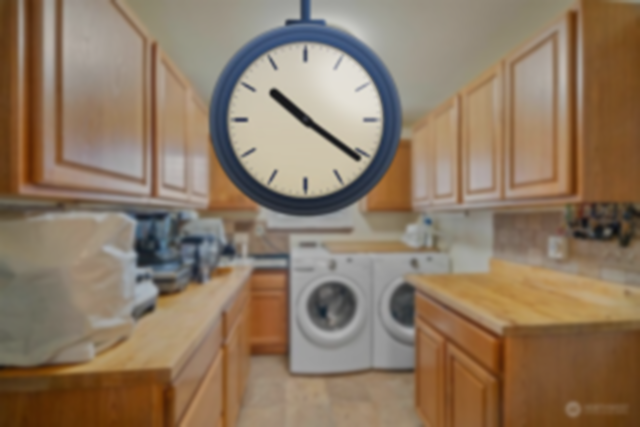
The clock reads **10:21**
